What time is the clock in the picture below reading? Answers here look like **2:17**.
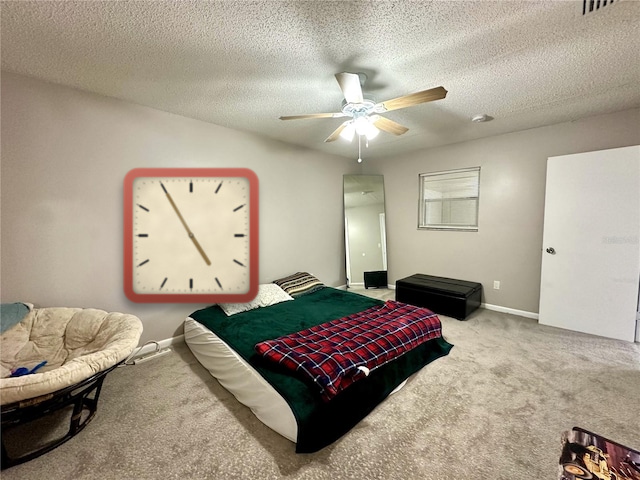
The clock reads **4:55**
